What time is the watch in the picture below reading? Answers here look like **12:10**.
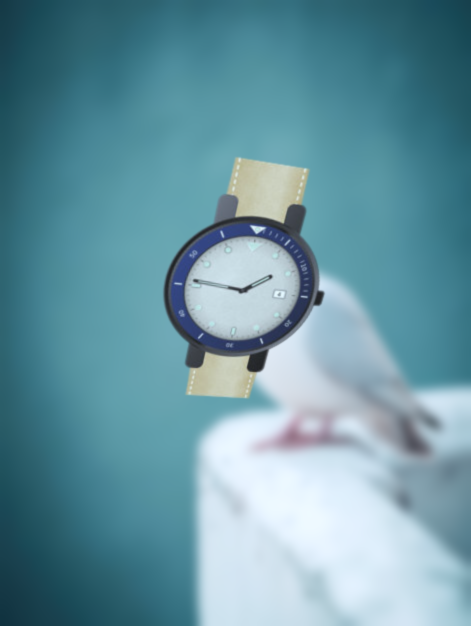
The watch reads **1:46**
